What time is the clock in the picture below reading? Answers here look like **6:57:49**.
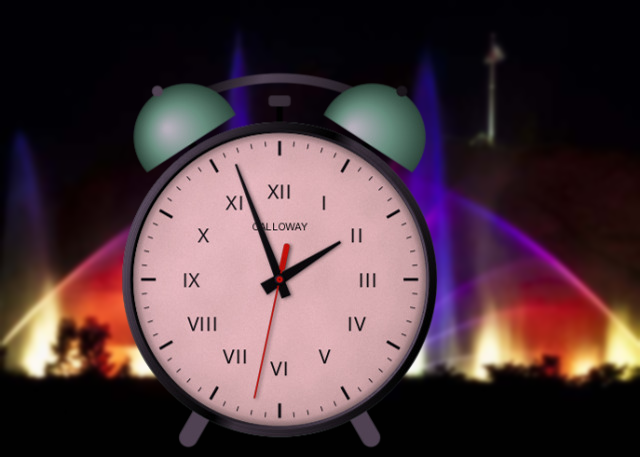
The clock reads **1:56:32**
